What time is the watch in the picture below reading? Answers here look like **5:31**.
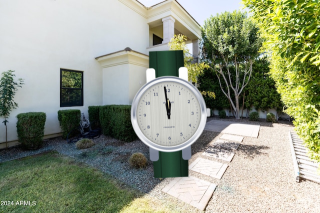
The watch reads **11:59**
